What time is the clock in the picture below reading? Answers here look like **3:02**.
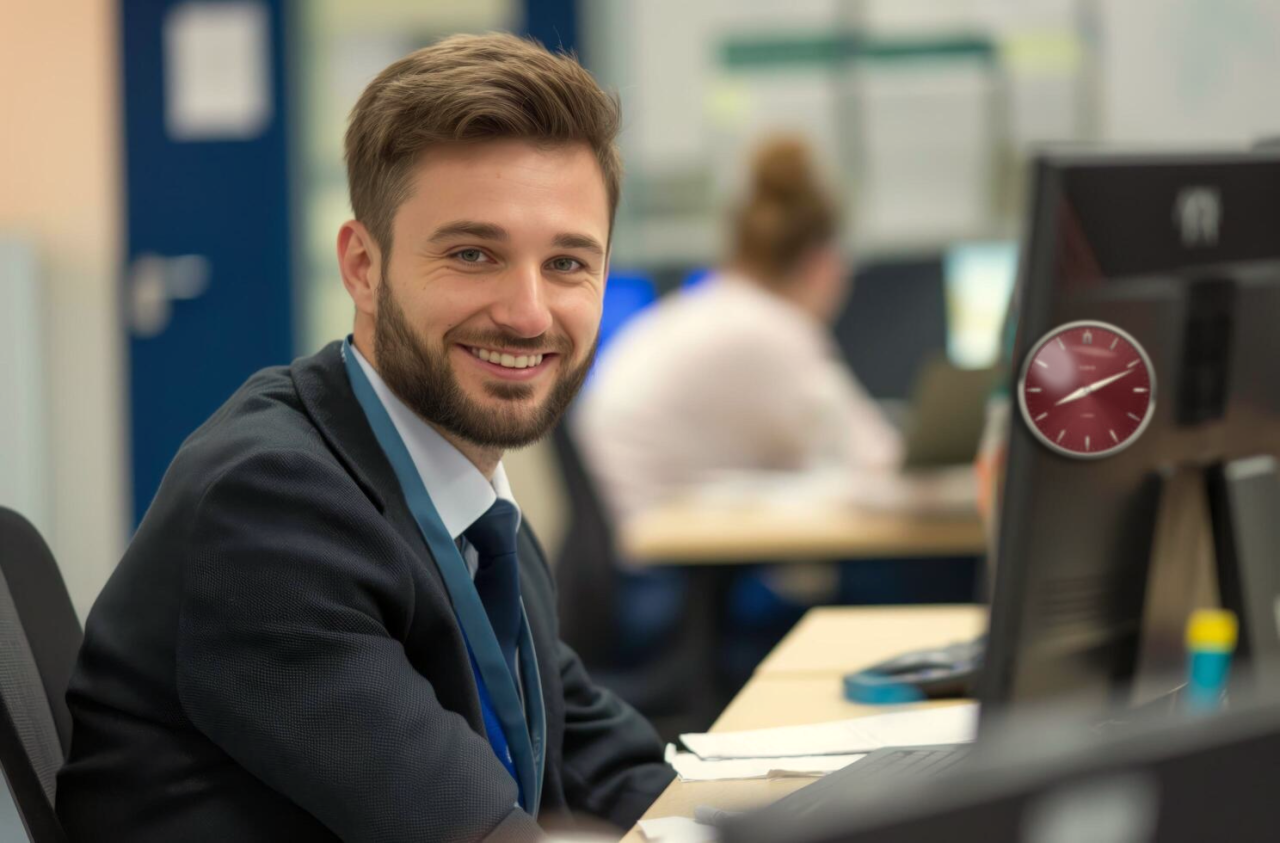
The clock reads **8:11**
